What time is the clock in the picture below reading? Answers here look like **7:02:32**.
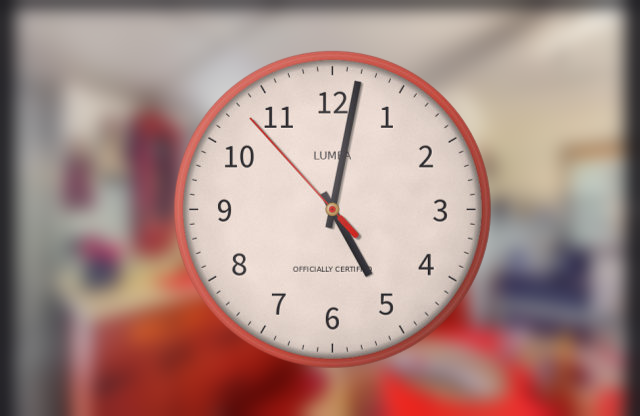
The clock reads **5:01:53**
